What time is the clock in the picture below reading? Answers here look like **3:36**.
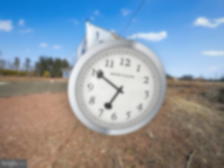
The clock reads **6:50**
